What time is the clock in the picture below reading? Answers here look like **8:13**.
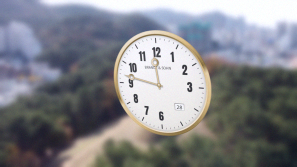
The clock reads **11:47**
